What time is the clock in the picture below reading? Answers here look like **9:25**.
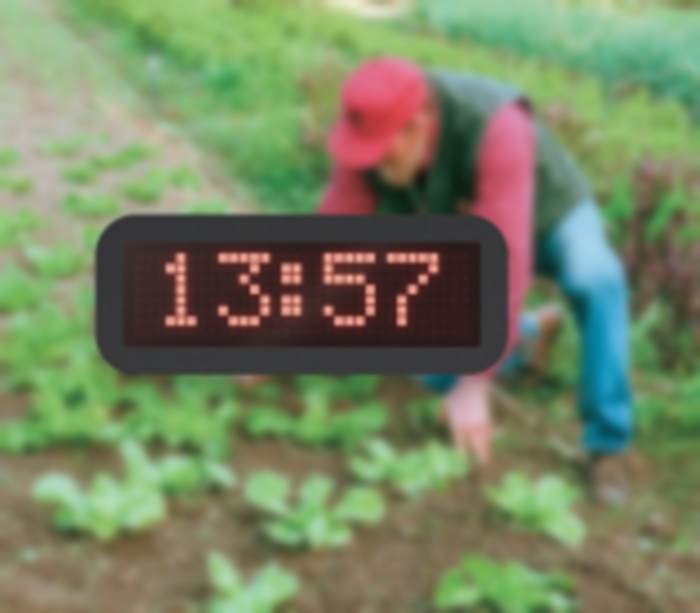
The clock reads **13:57**
